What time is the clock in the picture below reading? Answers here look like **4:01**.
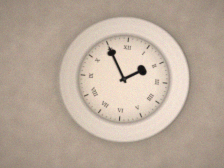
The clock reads **1:55**
